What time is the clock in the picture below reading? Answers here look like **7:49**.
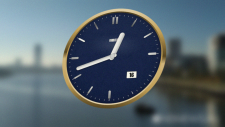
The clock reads **12:42**
